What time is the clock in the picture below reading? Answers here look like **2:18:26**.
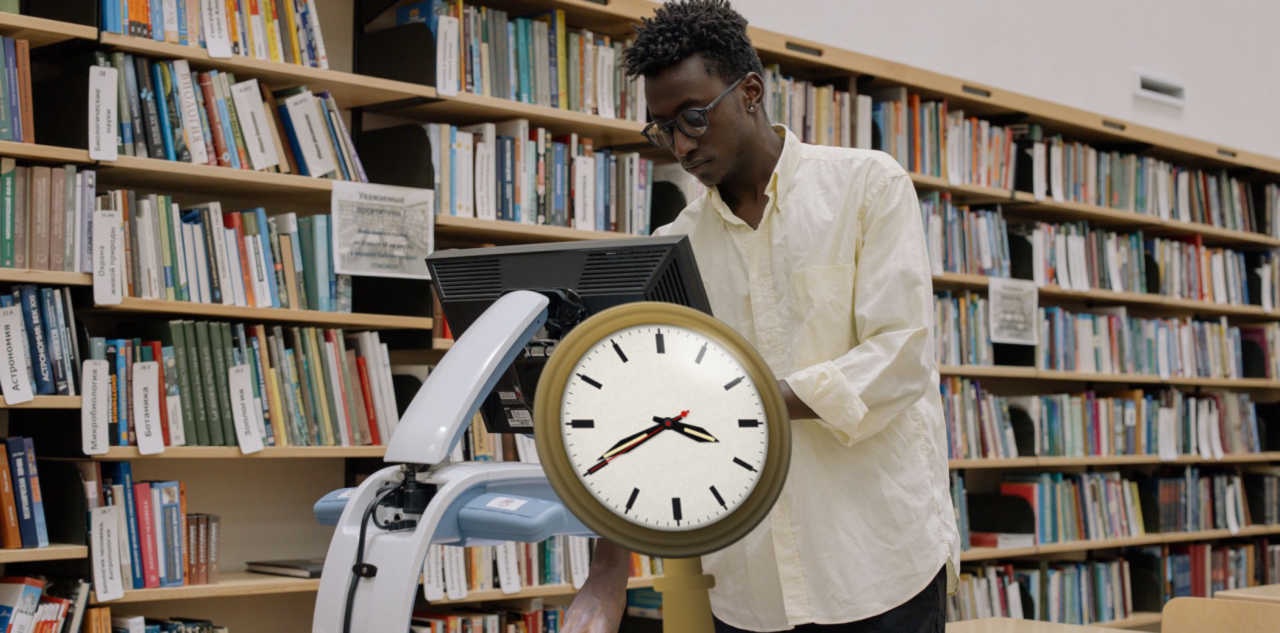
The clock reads **3:40:40**
